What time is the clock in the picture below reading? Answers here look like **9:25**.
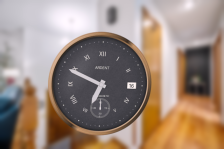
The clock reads **6:49**
